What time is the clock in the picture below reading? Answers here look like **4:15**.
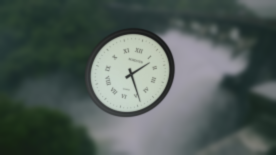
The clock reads **1:24**
